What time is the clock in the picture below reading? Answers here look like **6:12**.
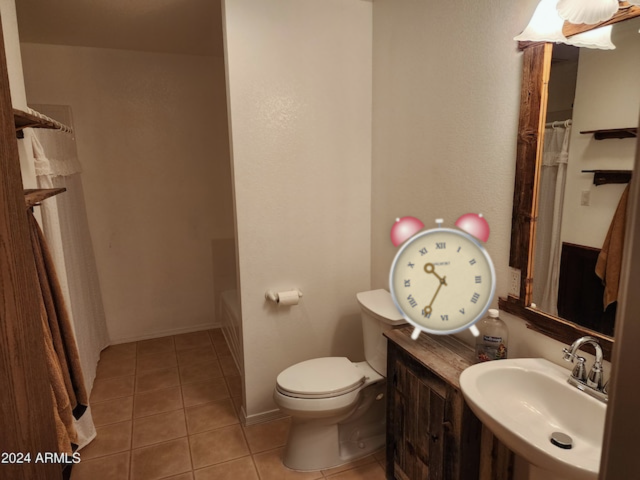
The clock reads **10:35**
